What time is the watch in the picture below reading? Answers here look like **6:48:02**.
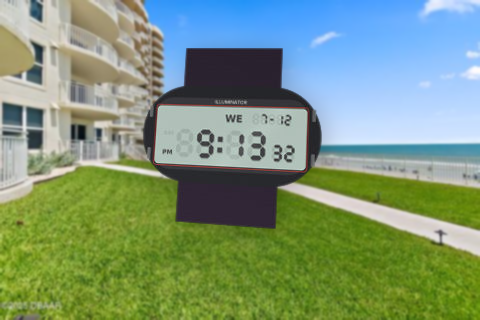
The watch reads **9:13:32**
